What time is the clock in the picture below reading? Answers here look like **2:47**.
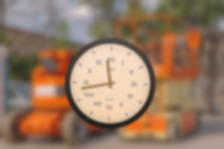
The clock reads **11:43**
